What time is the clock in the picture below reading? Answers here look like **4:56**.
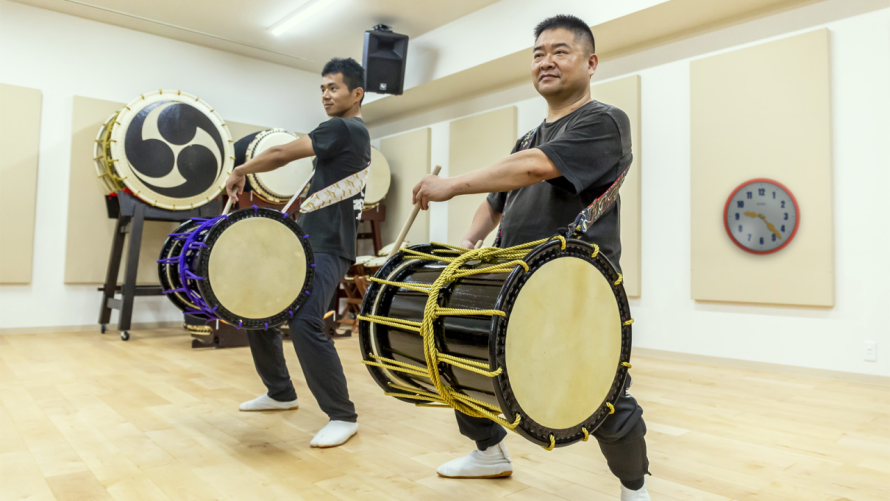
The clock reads **9:23**
